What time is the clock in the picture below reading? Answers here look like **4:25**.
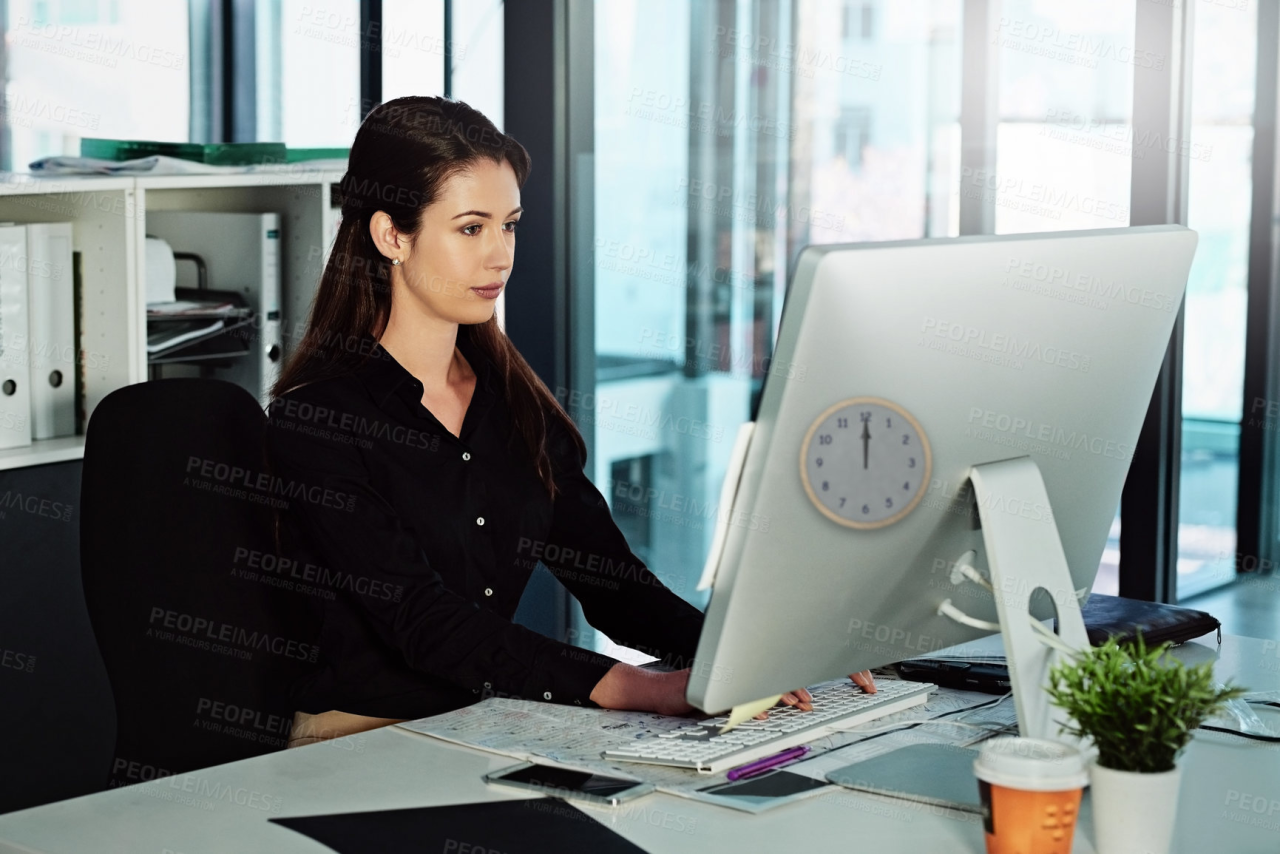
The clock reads **12:00**
